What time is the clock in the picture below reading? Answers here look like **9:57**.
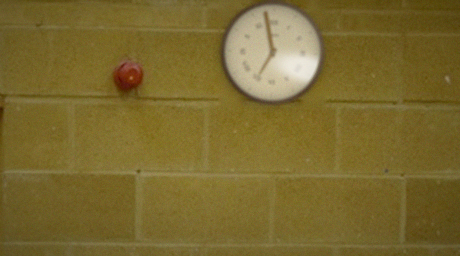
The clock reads **6:58**
